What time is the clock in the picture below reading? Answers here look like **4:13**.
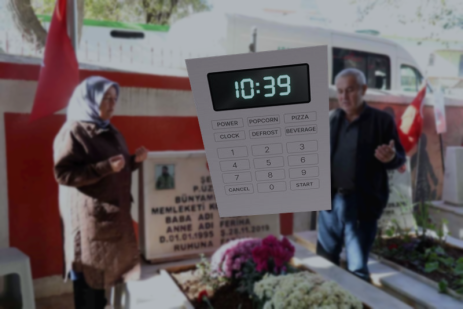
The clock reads **10:39**
